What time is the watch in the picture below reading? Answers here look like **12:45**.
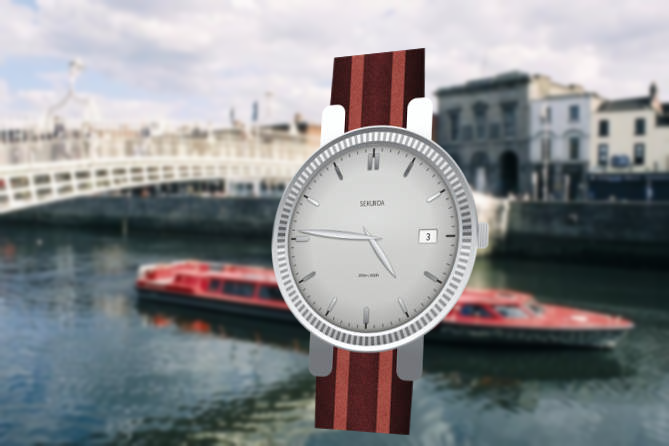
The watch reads **4:46**
